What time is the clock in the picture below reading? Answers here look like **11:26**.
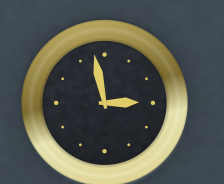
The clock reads **2:58**
